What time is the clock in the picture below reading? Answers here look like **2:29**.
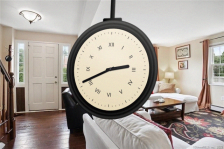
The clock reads **2:41**
